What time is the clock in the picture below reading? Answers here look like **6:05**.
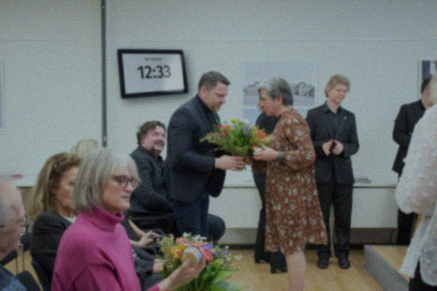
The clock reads **12:33**
